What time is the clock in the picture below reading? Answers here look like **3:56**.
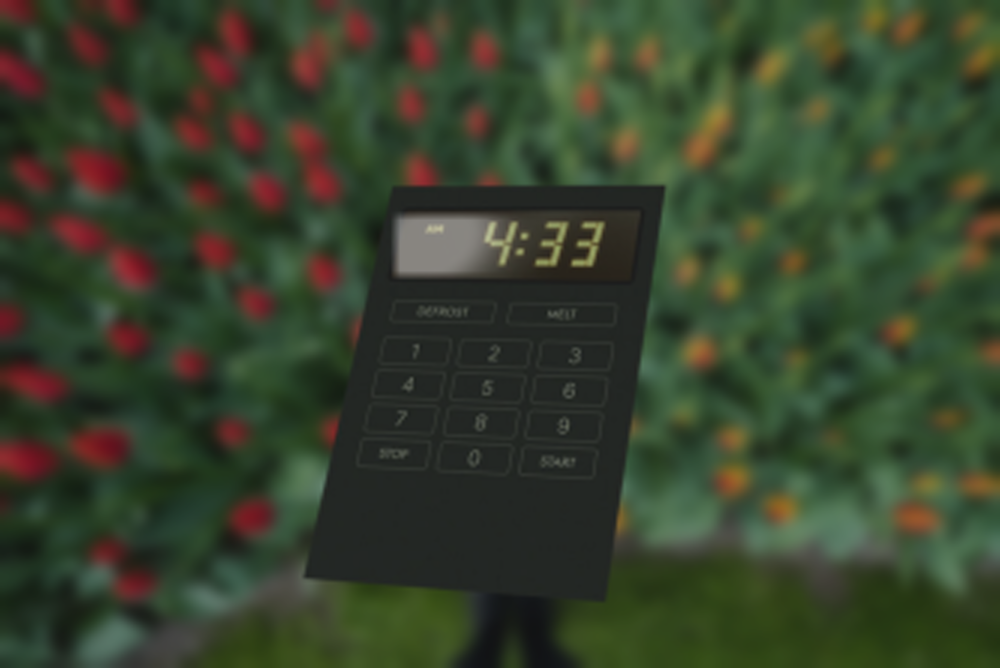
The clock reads **4:33**
